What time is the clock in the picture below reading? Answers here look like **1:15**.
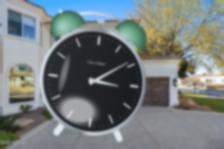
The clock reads **3:09**
